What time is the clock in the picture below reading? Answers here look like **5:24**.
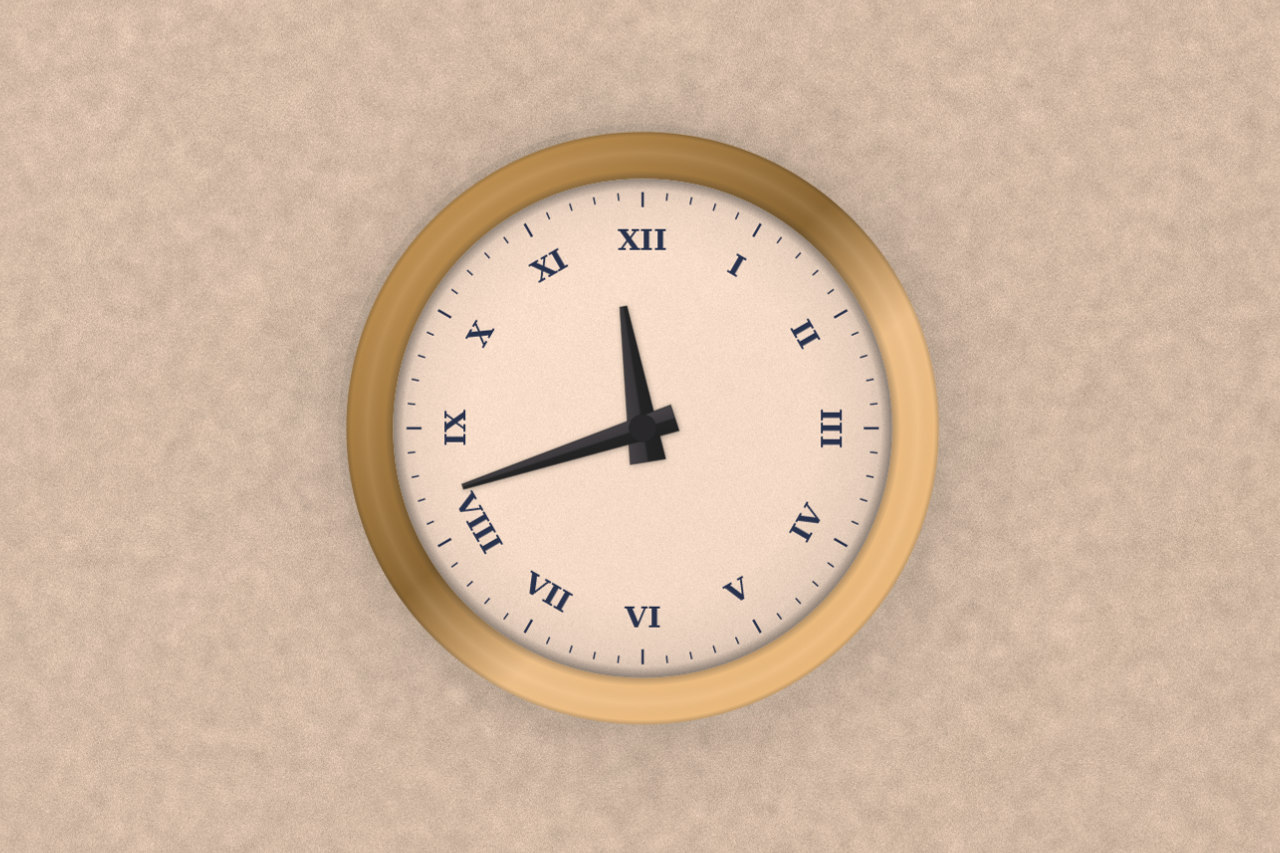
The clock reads **11:42**
